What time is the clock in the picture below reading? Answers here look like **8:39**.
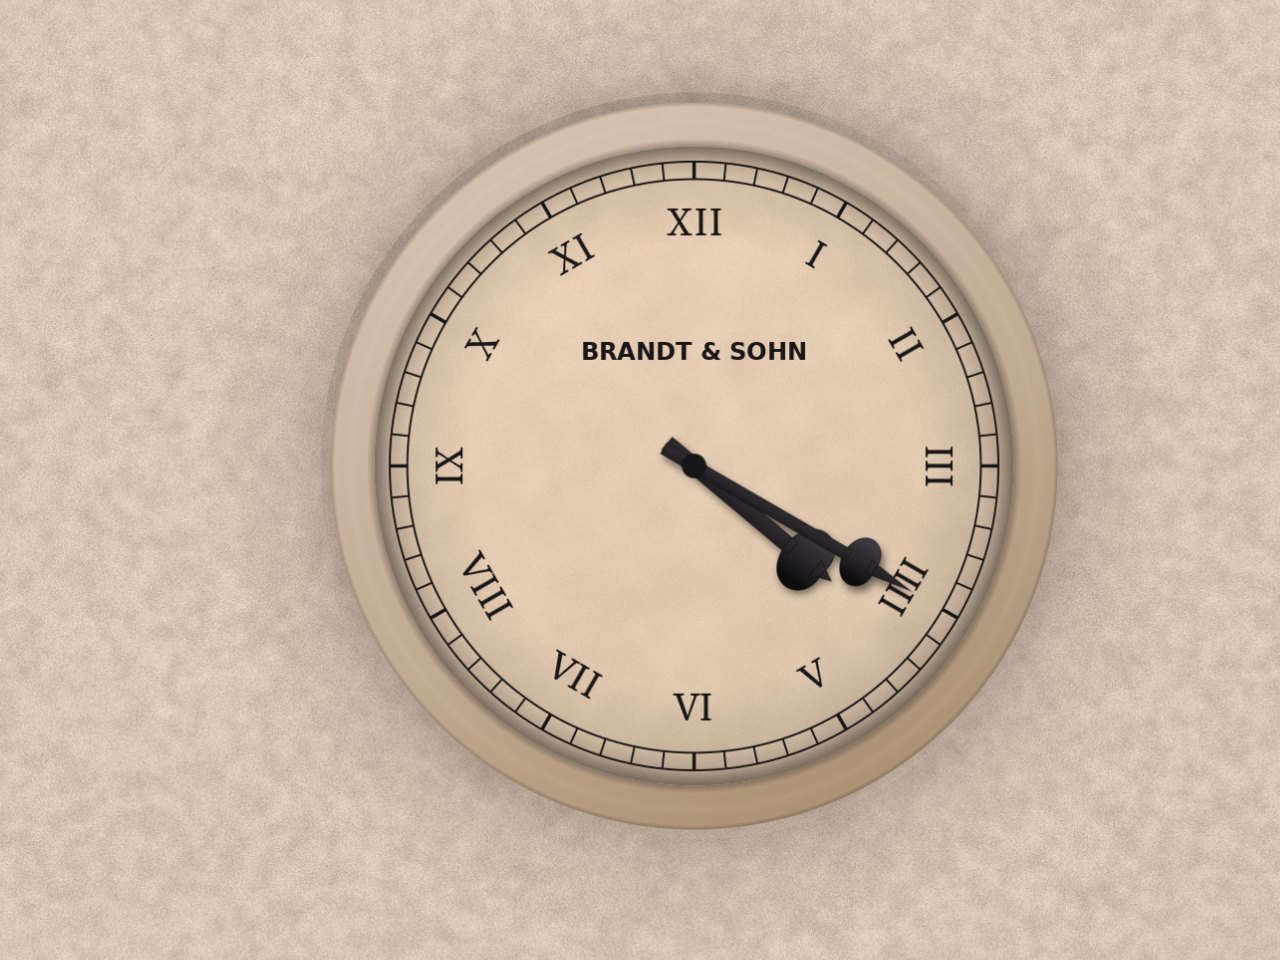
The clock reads **4:20**
